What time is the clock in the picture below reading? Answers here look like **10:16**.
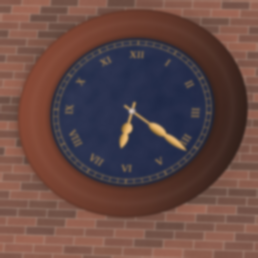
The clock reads **6:21**
